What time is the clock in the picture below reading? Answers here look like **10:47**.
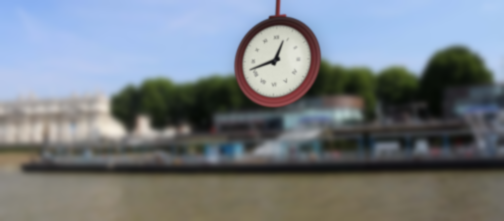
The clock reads **12:42**
